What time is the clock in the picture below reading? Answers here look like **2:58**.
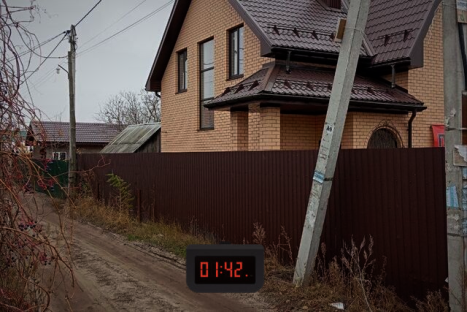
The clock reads **1:42**
